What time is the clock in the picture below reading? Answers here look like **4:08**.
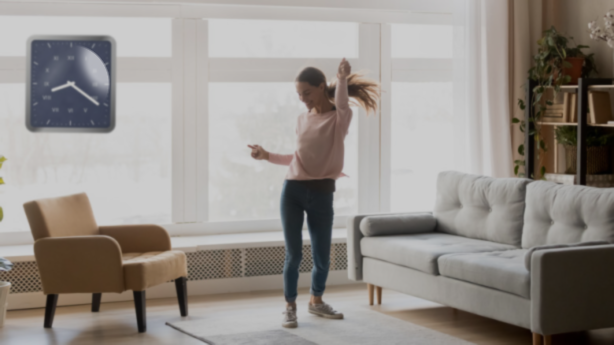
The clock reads **8:21**
